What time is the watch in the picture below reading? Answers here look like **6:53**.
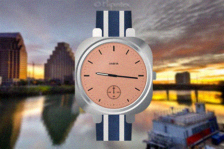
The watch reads **9:16**
